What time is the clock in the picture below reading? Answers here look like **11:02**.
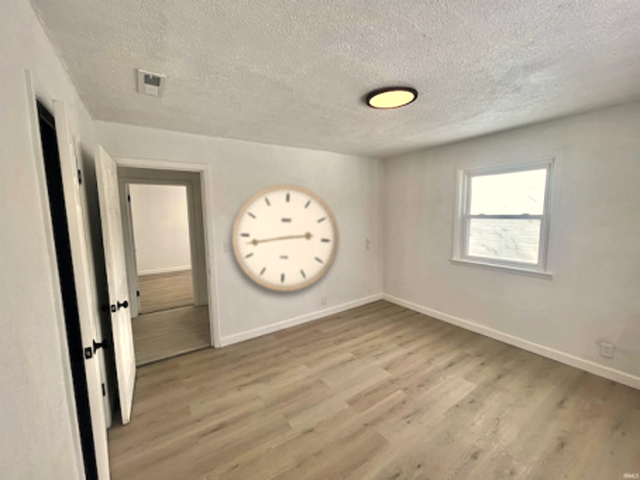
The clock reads **2:43**
